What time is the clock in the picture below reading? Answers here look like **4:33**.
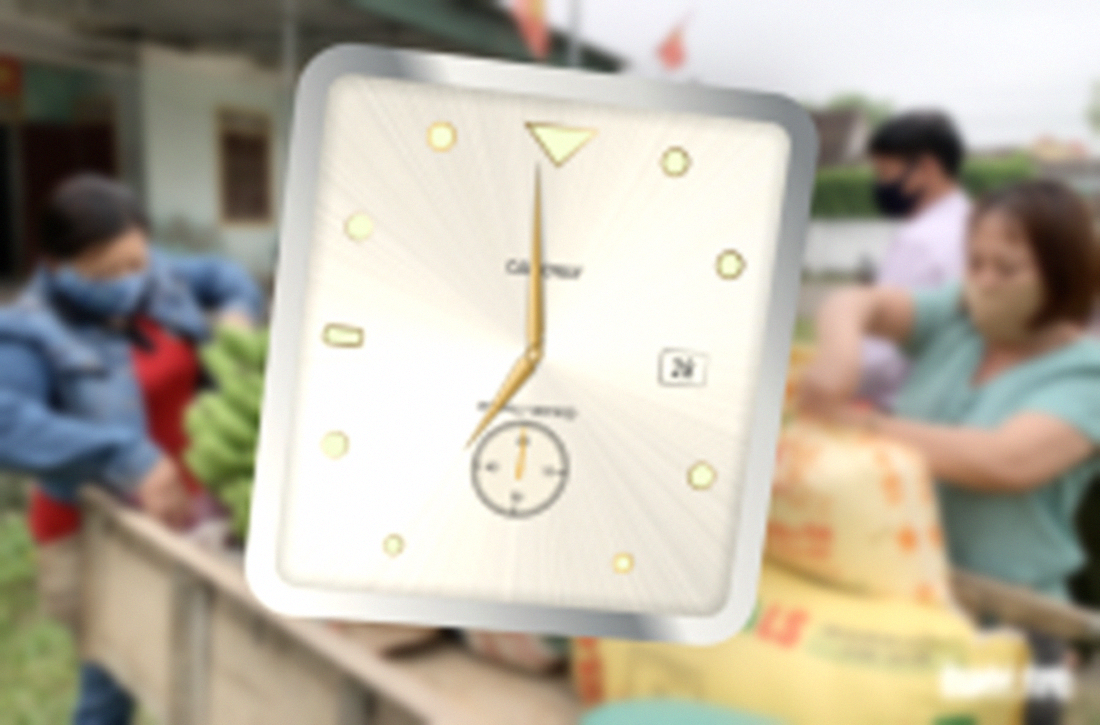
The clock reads **6:59**
